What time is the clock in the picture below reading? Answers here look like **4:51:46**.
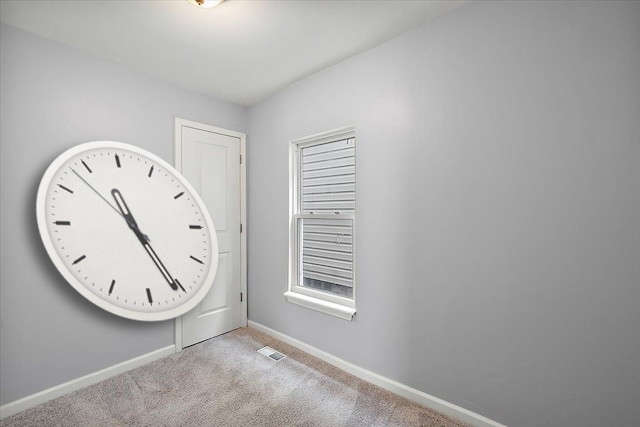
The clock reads **11:25:53**
